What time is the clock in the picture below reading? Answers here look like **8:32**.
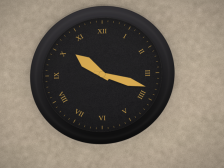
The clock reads **10:18**
